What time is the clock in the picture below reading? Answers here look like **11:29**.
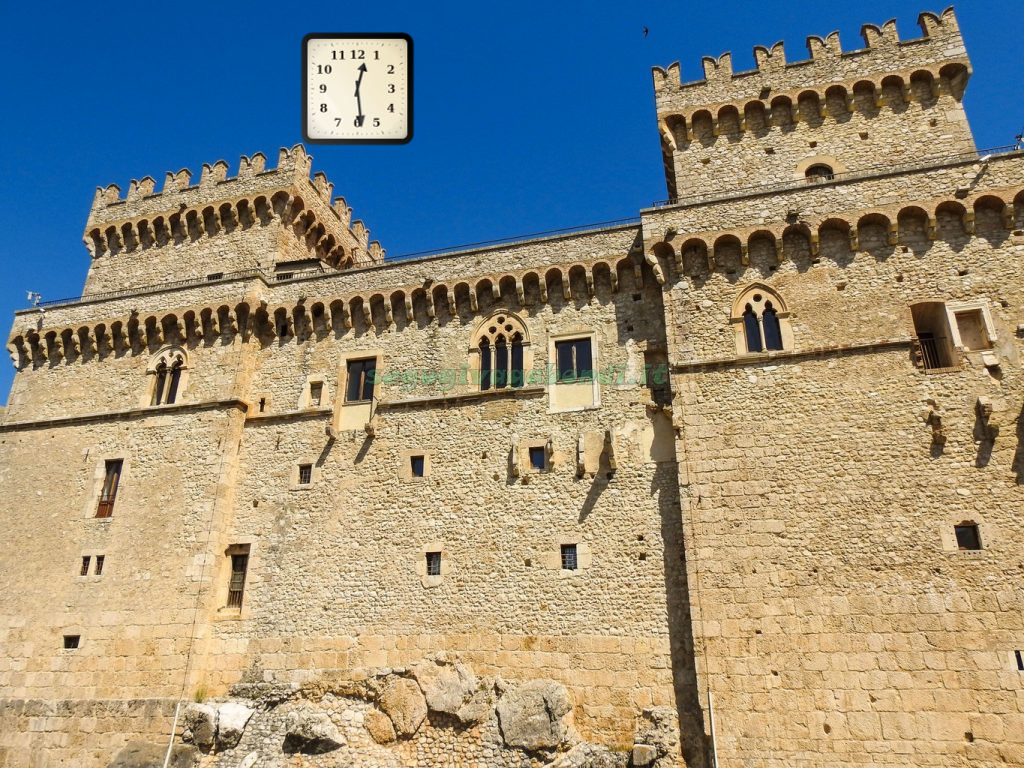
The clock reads **12:29**
